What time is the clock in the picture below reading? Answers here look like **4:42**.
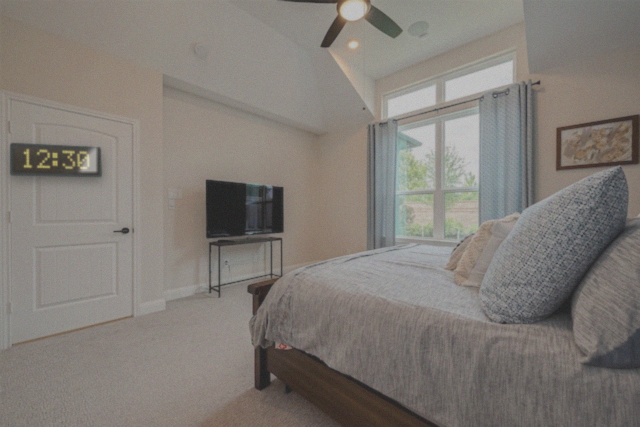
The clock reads **12:30**
